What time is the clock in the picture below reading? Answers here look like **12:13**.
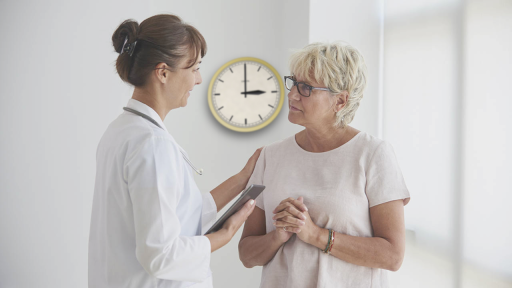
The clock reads **3:00**
